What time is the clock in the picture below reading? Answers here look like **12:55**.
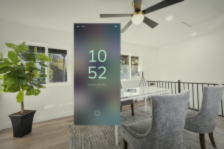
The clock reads **10:52**
